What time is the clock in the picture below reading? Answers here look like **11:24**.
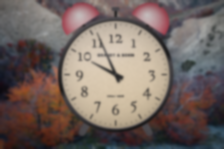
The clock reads **9:56**
